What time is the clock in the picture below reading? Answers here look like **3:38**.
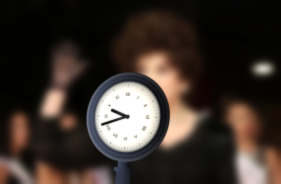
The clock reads **9:42**
